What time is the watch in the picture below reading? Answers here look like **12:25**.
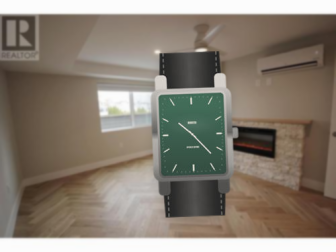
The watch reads **10:23**
